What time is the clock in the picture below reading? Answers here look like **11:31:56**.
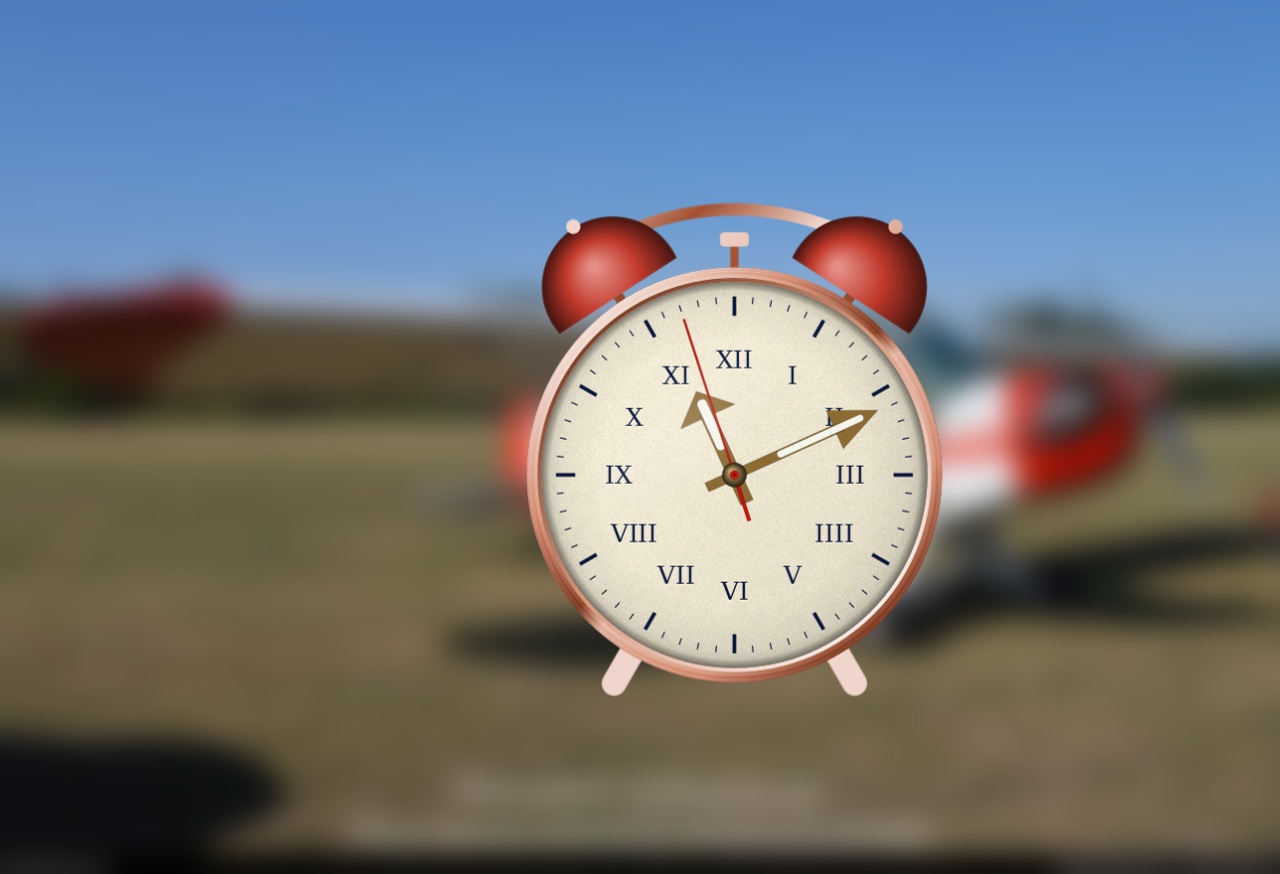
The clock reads **11:10:57**
